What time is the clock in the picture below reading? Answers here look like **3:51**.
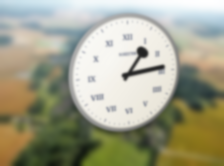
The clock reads **1:14**
